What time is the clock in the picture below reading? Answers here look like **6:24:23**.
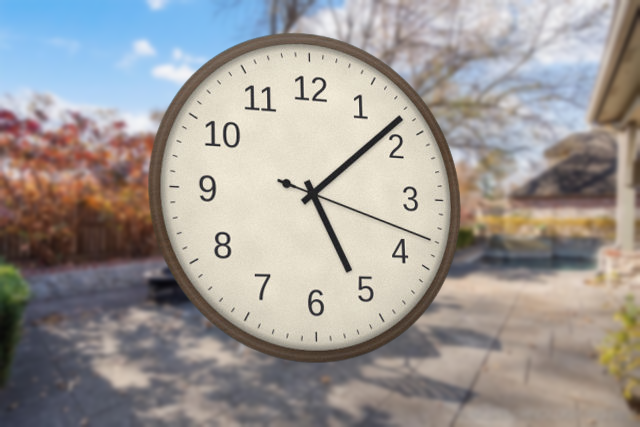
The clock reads **5:08:18**
